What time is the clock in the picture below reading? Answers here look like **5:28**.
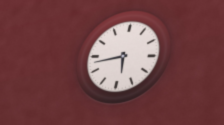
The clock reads **5:43**
